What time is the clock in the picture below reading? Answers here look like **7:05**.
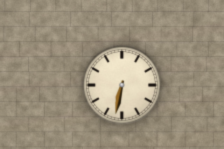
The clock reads **6:32**
